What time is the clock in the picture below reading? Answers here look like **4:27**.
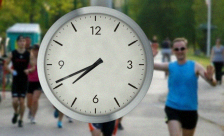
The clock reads **7:41**
